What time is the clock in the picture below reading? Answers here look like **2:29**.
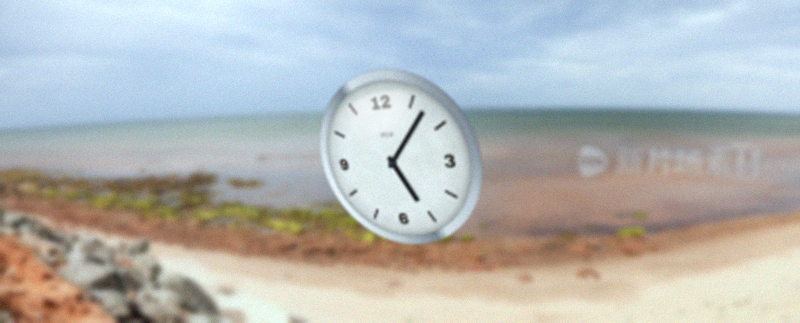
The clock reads **5:07**
